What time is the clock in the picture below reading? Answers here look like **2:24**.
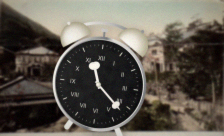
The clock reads **11:22**
